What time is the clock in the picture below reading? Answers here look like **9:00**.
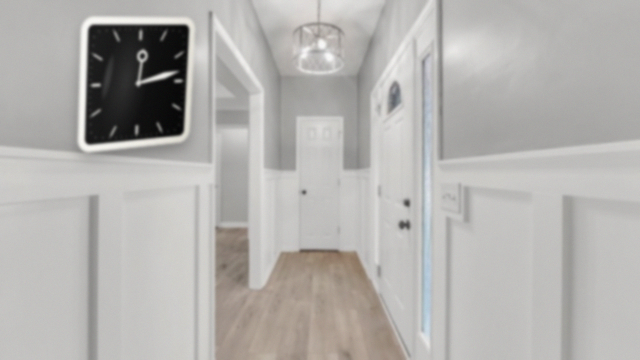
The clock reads **12:13**
